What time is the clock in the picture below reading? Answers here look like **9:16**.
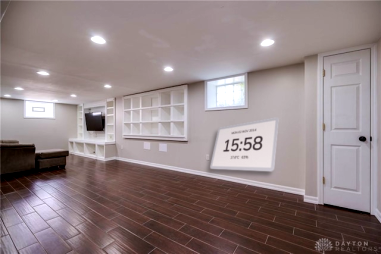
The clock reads **15:58**
